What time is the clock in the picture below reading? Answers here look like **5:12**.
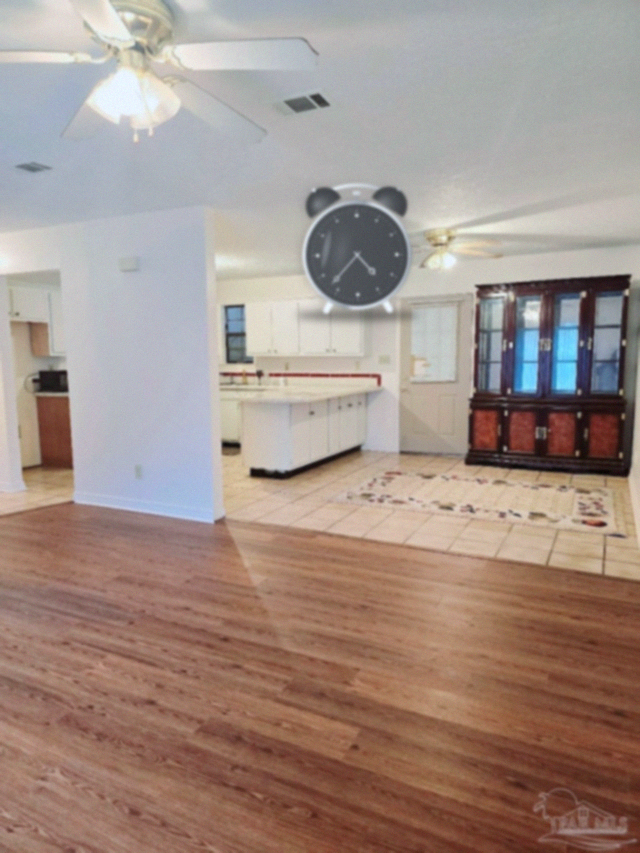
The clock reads **4:37**
